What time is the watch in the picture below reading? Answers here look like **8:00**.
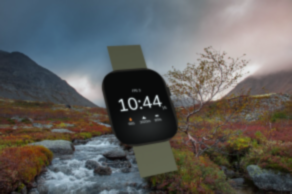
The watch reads **10:44**
